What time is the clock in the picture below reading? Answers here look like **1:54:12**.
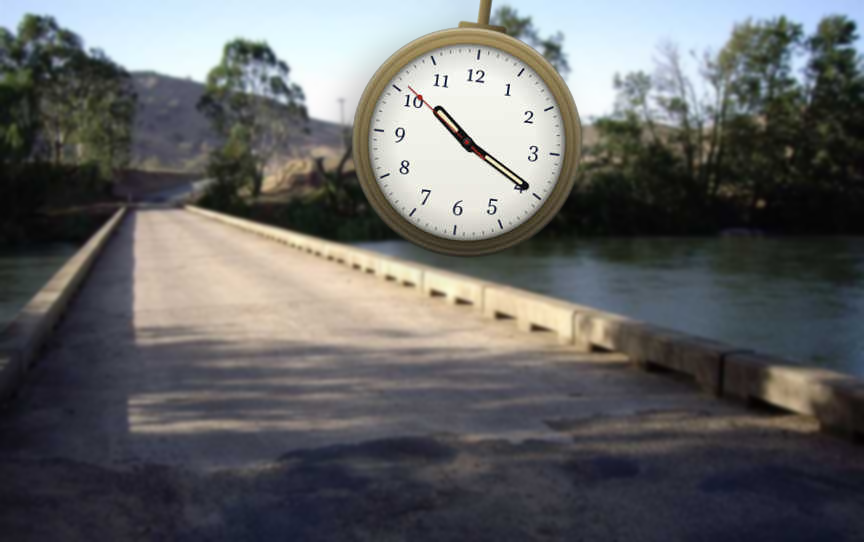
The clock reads **10:19:51**
